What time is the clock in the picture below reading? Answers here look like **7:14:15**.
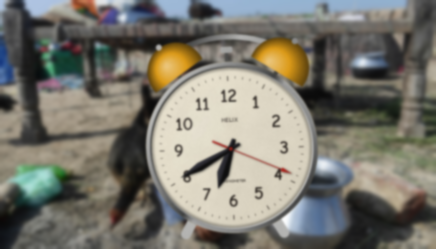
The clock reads **6:40:19**
